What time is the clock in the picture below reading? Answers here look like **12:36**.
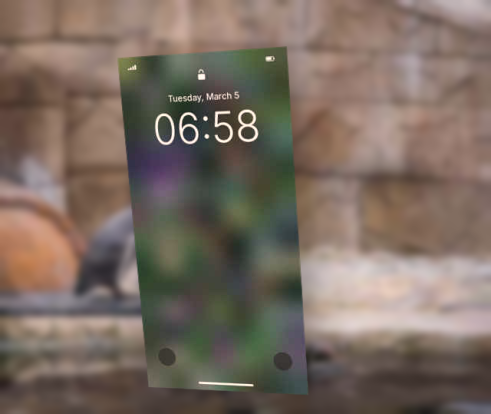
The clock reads **6:58**
